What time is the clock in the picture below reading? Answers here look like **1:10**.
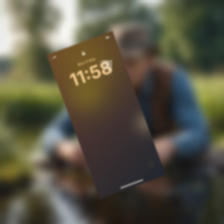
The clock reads **11:58**
